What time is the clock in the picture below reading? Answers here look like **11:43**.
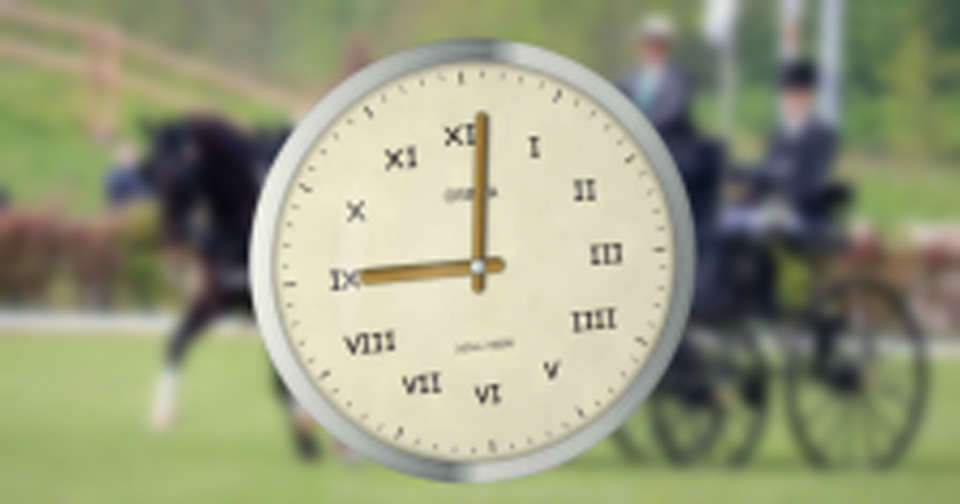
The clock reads **9:01**
